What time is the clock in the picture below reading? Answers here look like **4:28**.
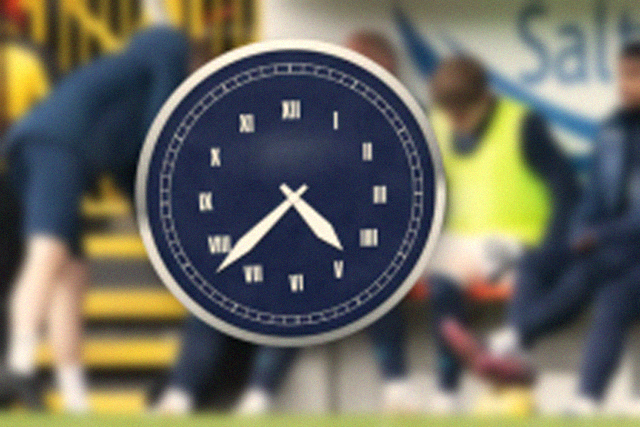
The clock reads **4:38**
